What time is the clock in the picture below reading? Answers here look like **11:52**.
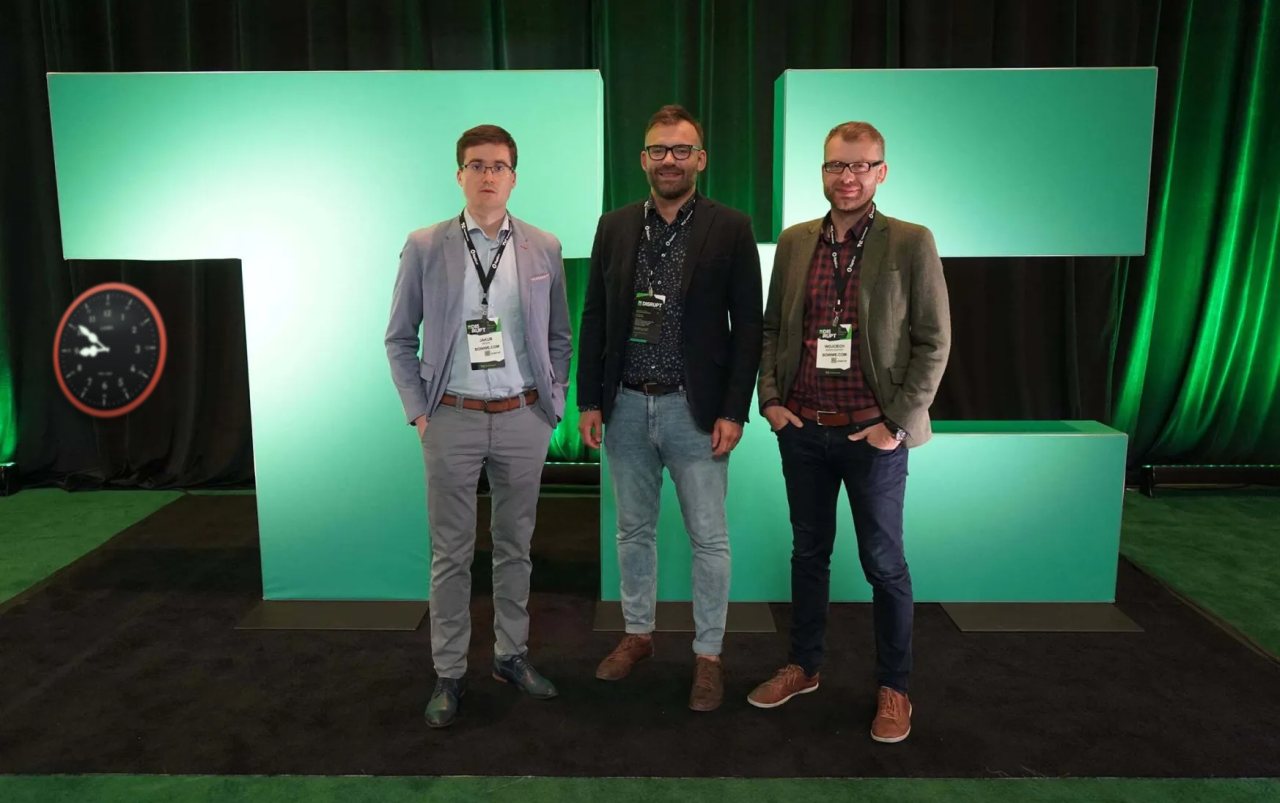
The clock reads **8:51**
